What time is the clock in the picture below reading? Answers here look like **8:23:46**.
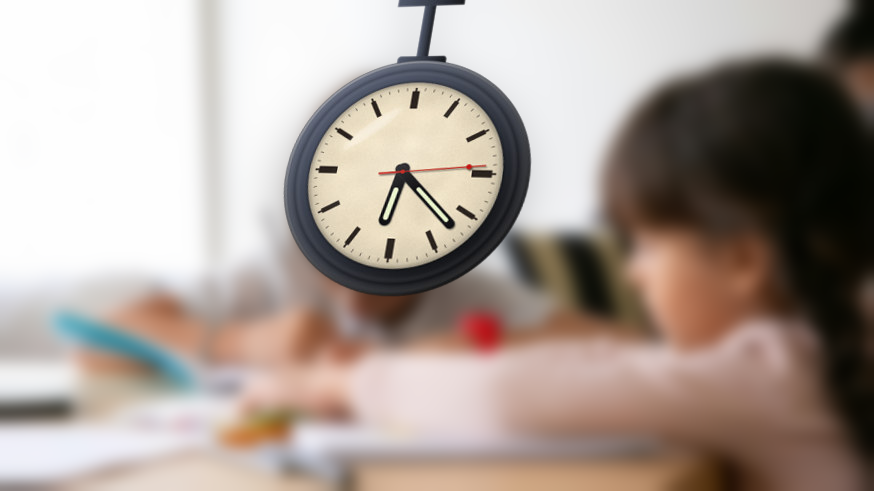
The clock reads **6:22:14**
